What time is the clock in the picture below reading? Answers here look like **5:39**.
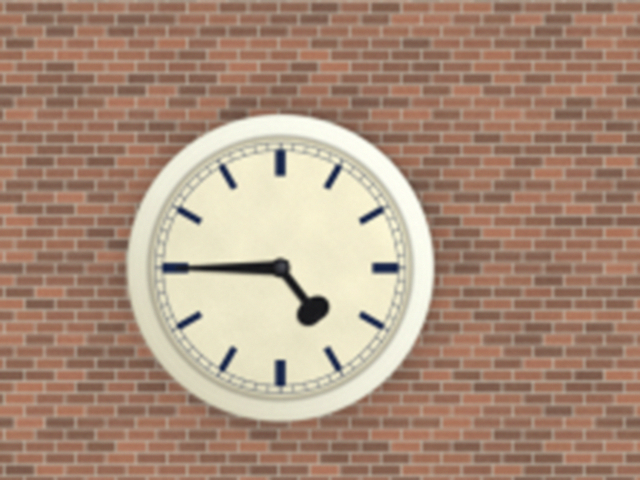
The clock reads **4:45**
